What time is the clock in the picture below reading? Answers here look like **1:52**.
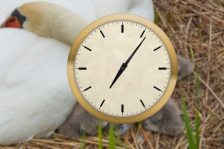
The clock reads **7:06**
